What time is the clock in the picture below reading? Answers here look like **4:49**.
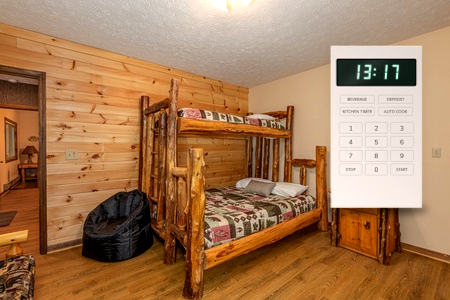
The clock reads **13:17**
